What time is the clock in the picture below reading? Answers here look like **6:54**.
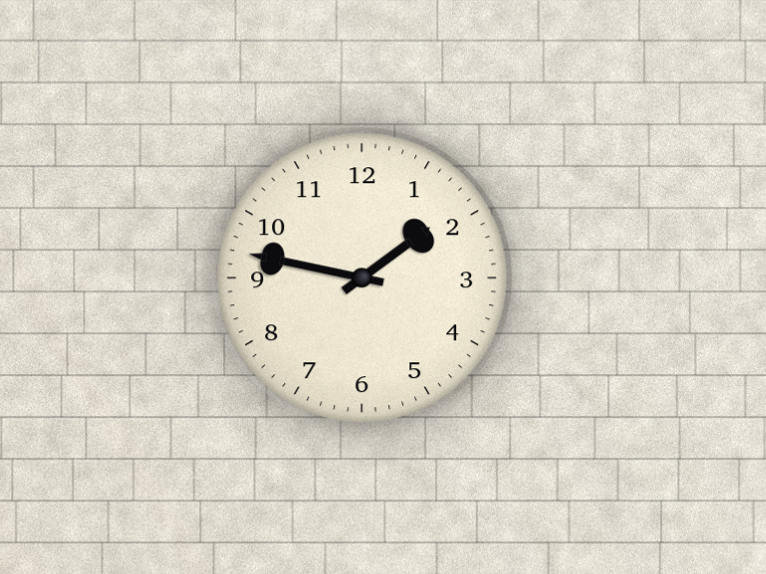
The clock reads **1:47**
